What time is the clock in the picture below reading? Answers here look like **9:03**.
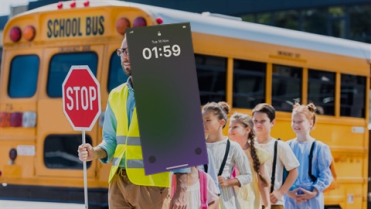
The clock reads **1:59**
